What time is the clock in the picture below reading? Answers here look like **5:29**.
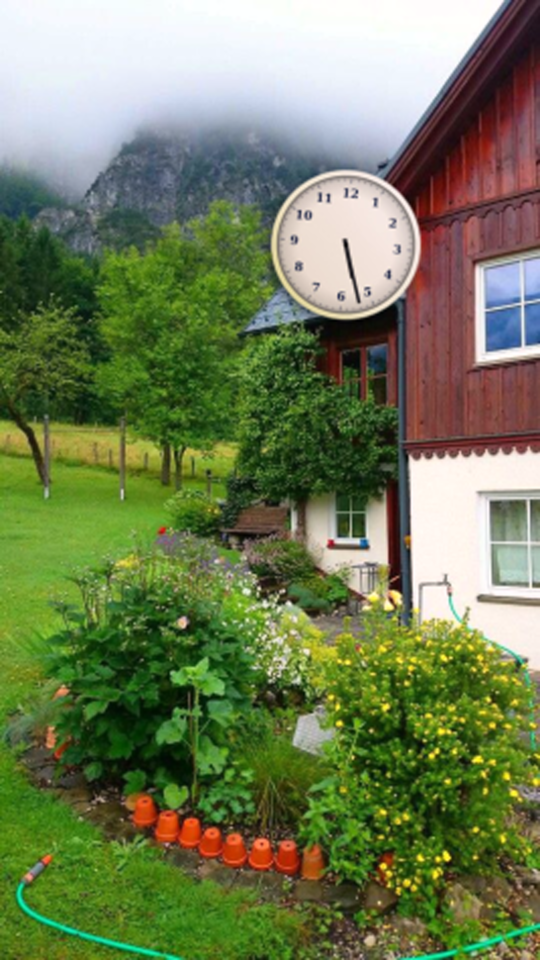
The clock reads **5:27**
